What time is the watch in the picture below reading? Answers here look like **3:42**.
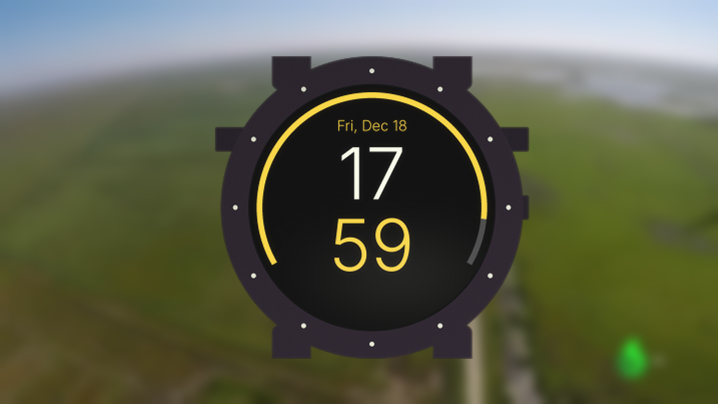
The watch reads **17:59**
